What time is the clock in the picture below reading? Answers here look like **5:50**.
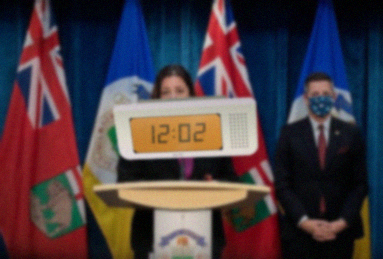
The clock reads **12:02**
